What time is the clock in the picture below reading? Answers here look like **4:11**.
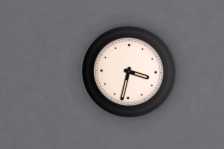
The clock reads **3:32**
